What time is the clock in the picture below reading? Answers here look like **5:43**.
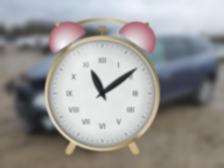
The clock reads **11:09**
